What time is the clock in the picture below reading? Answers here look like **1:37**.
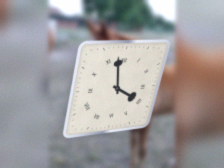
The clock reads **3:58**
